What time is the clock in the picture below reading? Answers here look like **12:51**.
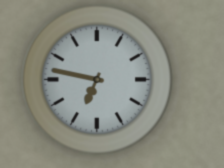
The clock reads **6:47**
